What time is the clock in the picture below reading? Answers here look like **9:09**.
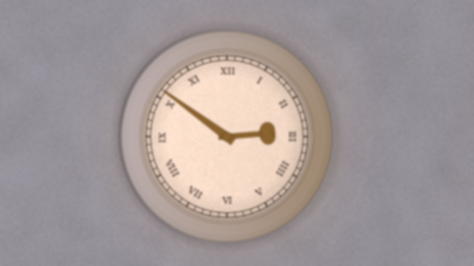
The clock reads **2:51**
